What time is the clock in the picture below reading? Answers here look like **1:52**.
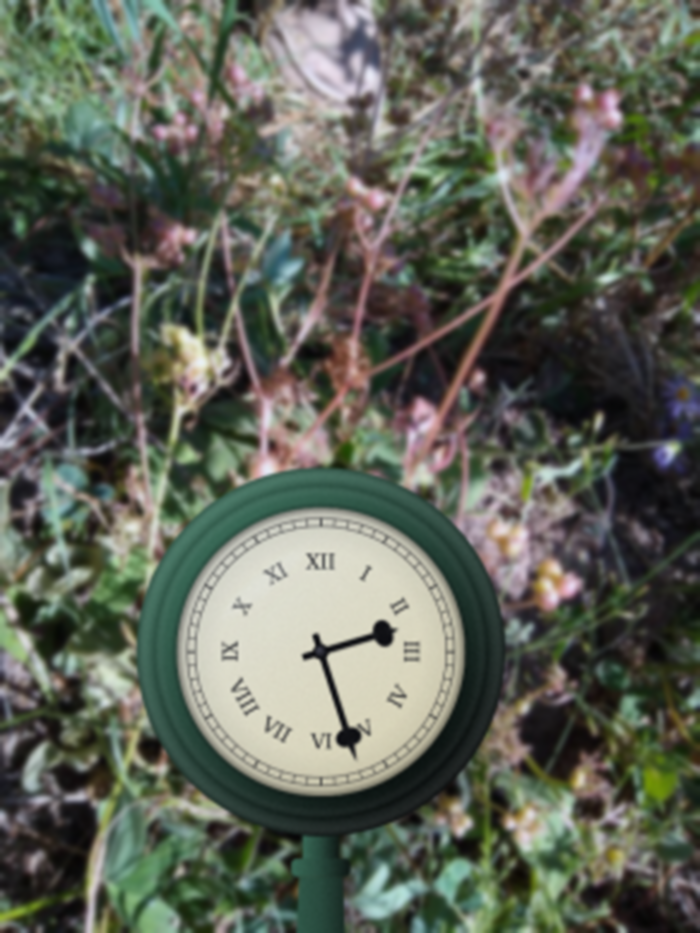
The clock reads **2:27**
